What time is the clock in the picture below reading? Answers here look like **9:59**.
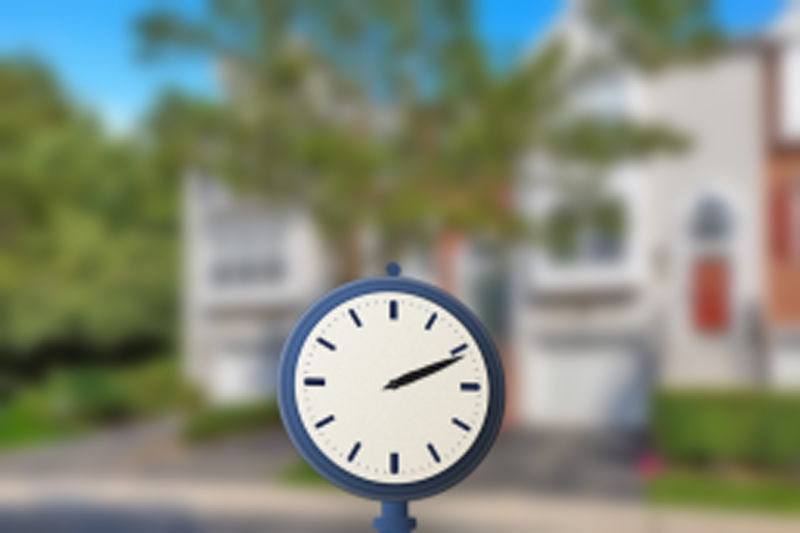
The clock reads **2:11**
